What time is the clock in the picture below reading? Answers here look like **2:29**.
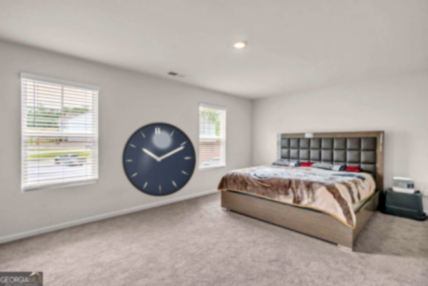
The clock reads **10:11**
